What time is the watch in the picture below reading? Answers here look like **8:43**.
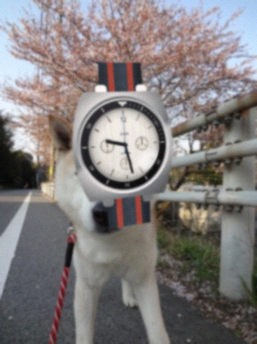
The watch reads **9:28**
